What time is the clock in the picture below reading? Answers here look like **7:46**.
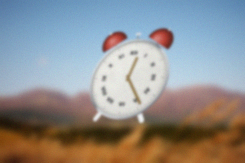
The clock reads **12:24**
